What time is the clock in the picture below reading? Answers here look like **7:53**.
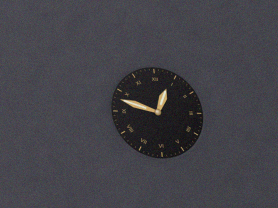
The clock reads **12:48**
